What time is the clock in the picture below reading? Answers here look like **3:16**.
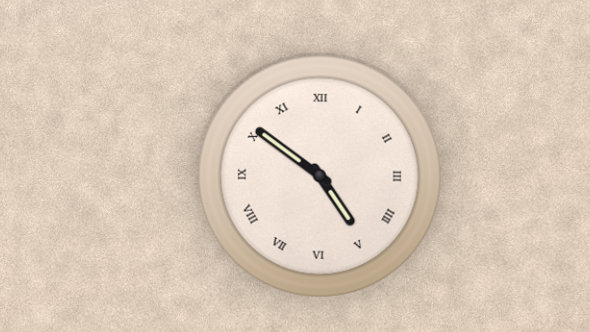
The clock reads **4:51**
